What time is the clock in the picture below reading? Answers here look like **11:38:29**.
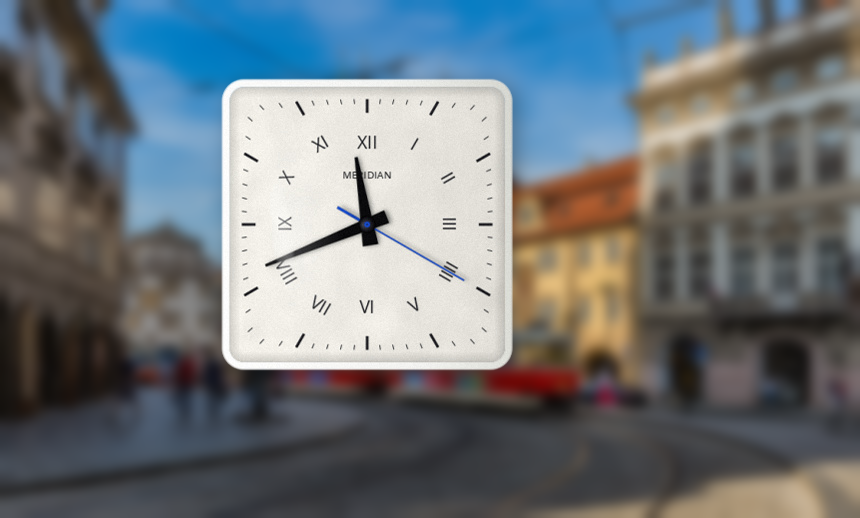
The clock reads **11:41:20**
